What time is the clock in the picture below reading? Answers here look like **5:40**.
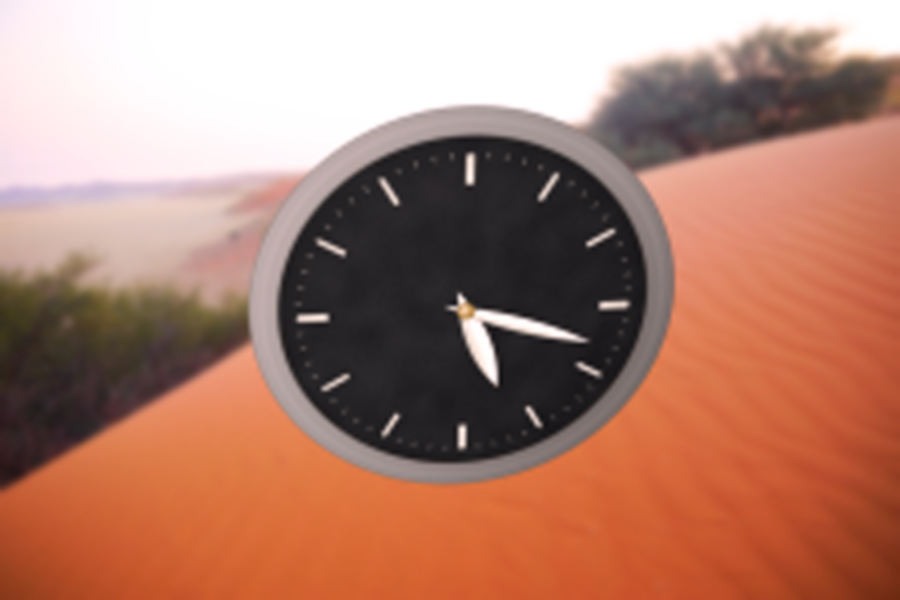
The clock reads **5:18**
